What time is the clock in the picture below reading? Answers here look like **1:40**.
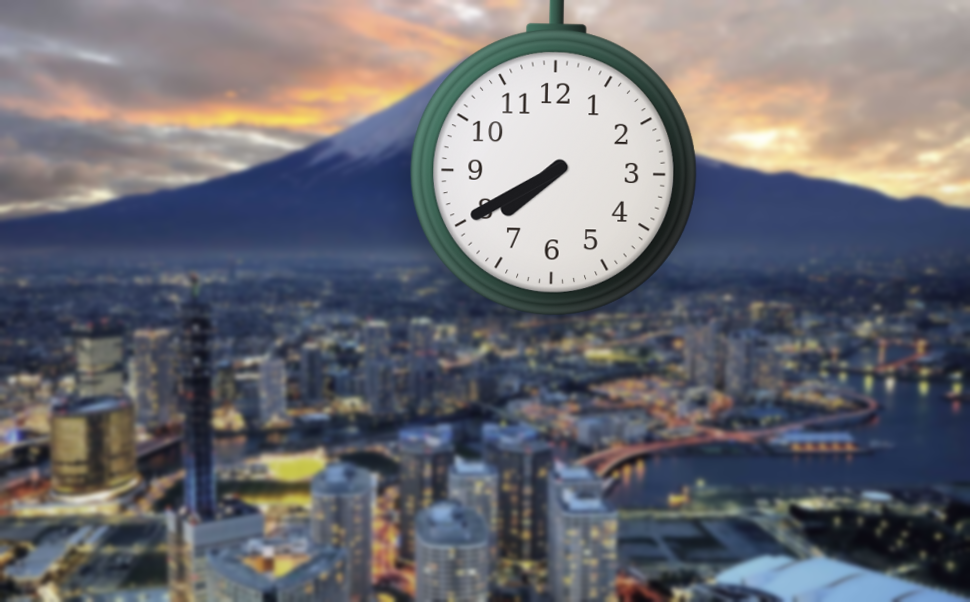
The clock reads **7:40**
